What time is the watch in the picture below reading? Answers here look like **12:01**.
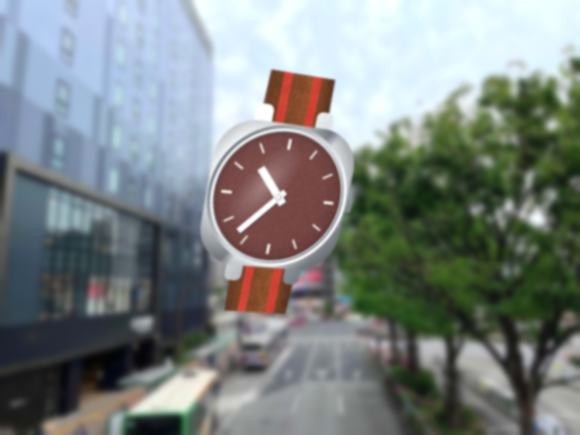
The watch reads **10:37**
